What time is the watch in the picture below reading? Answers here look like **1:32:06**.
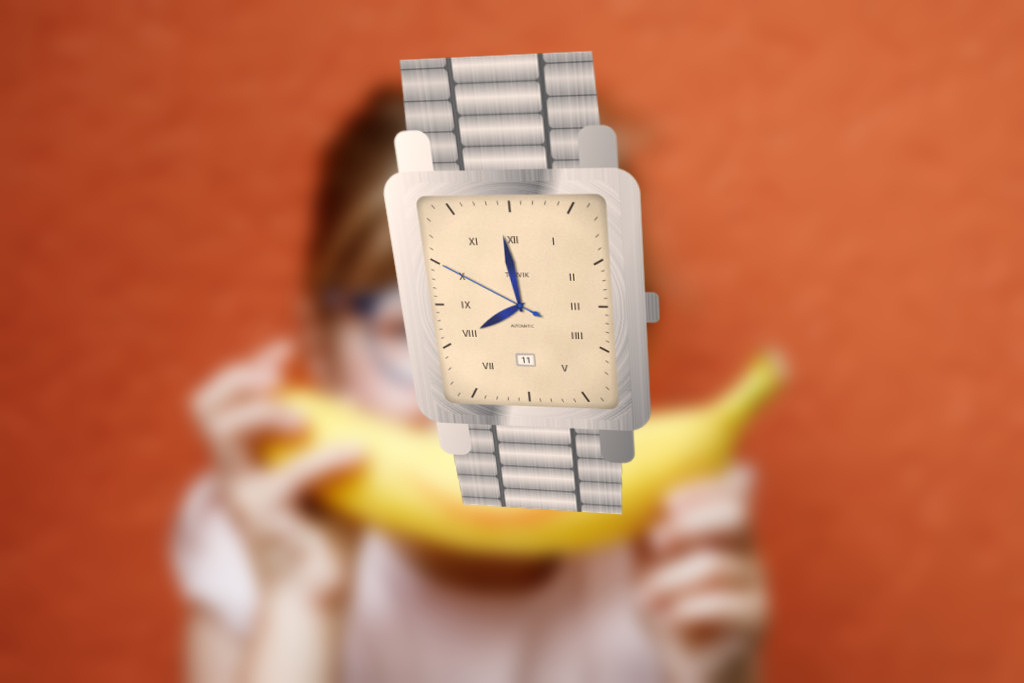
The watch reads **7:58:50**
